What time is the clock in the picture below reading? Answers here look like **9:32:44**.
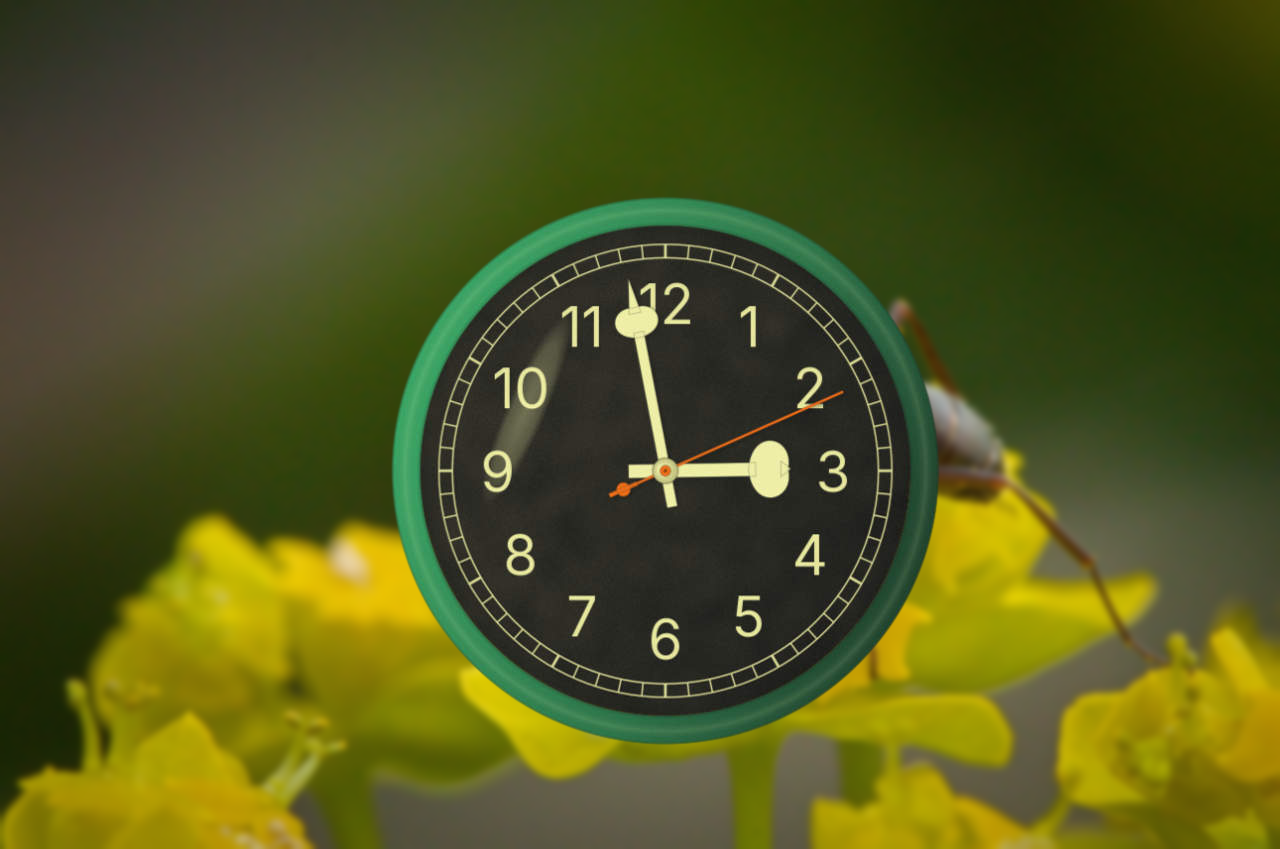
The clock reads **2:58:11**
